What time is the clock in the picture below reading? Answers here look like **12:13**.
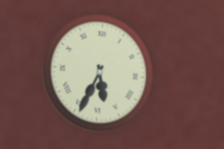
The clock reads **5:34**
